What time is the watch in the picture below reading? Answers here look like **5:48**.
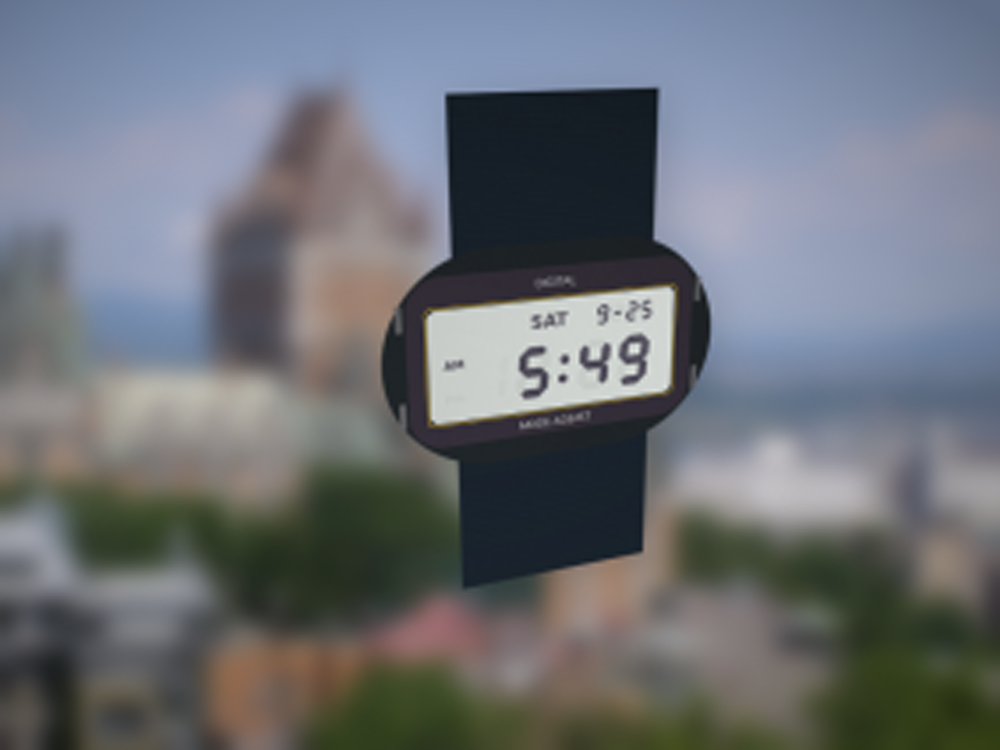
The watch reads **5:49**
